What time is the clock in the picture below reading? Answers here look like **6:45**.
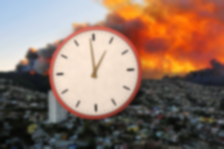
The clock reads **12:59**
